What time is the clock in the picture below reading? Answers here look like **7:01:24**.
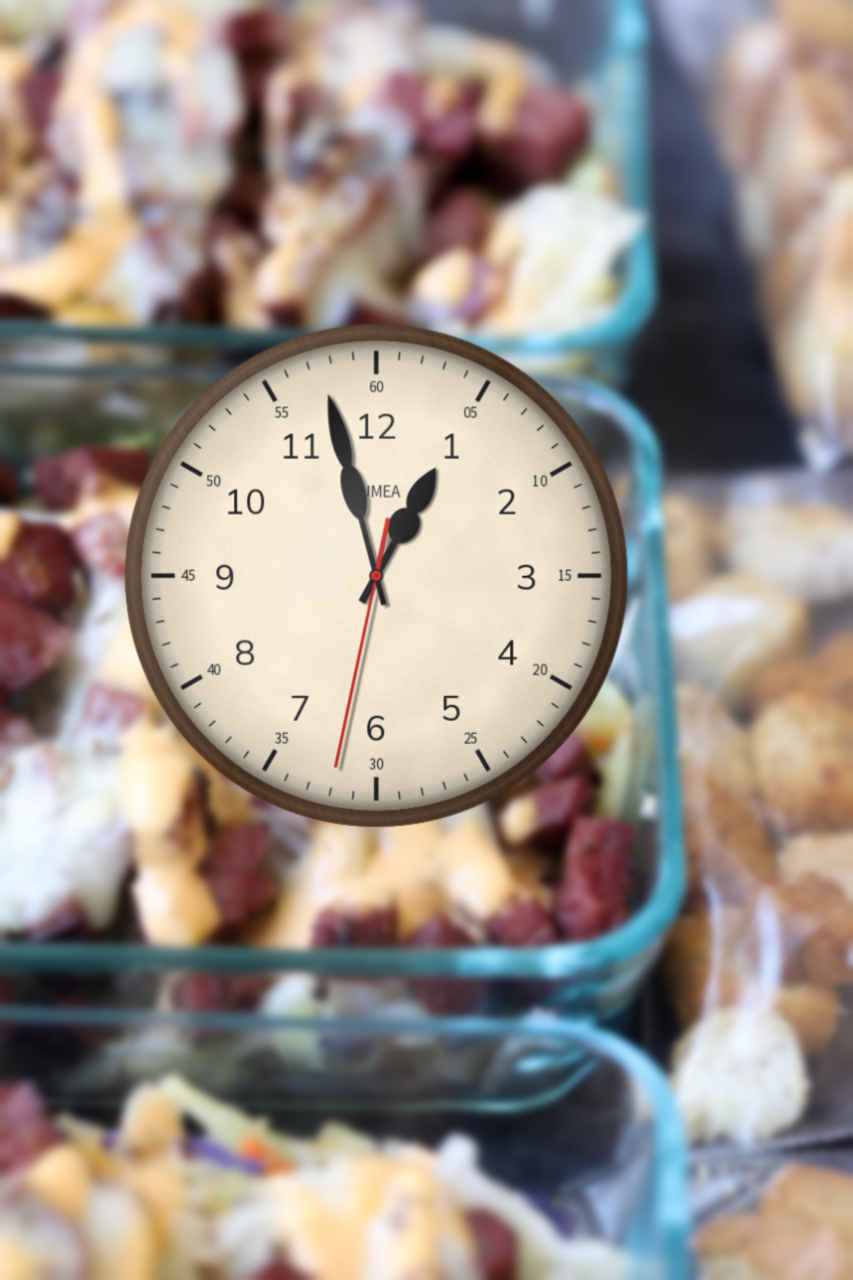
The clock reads **12:57:32**
